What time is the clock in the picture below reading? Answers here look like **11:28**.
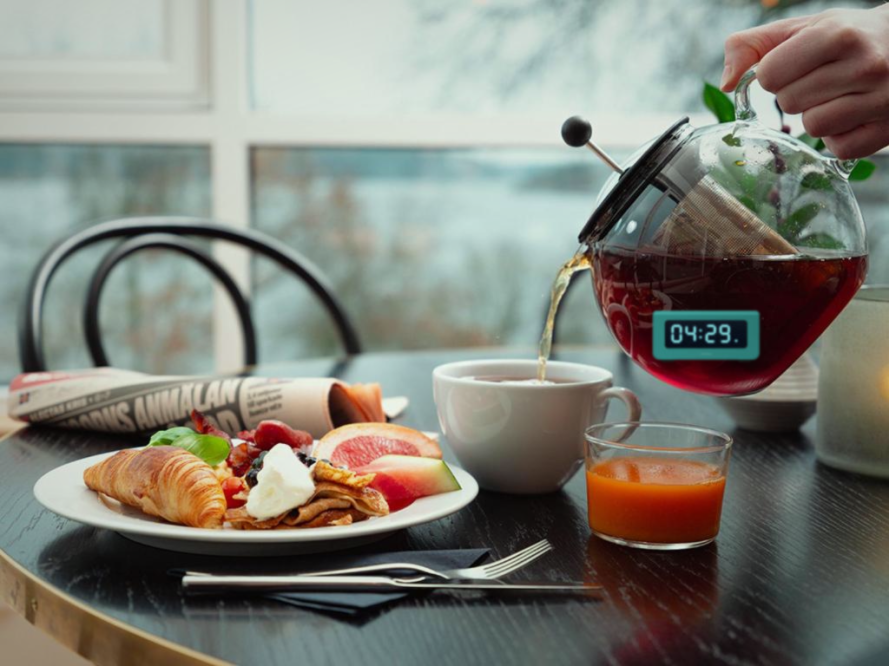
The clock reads **4:29**
